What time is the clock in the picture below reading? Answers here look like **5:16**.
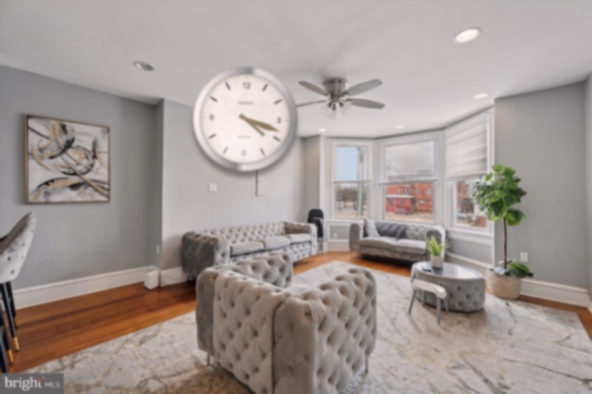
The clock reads **4:18**
